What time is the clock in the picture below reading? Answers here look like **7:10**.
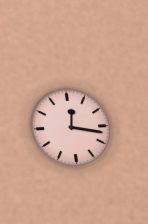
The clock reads **12:17**
